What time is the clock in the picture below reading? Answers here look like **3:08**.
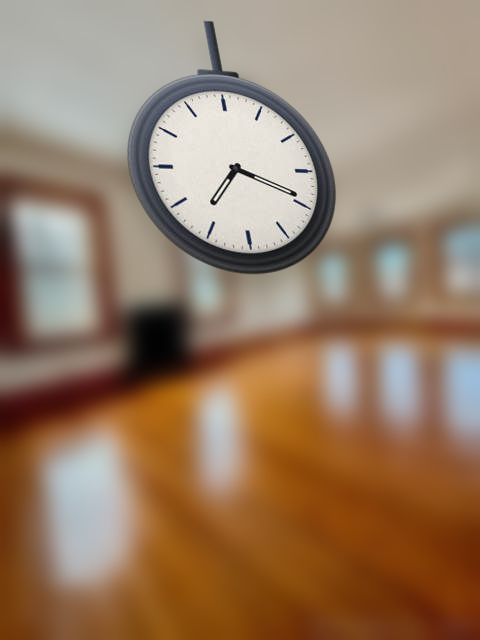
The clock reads **7:19**
